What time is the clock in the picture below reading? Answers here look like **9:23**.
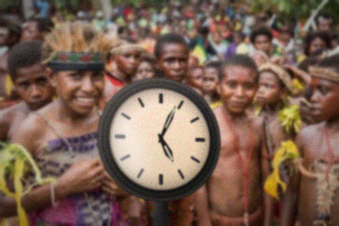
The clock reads **5:04**
